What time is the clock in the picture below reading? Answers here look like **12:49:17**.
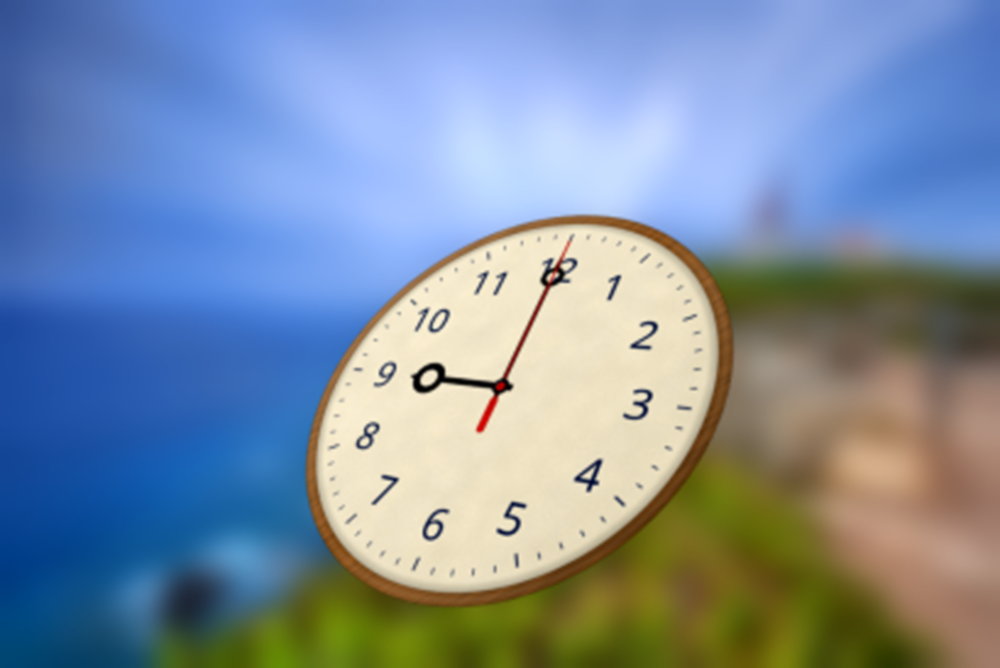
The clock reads **9:00:00**
